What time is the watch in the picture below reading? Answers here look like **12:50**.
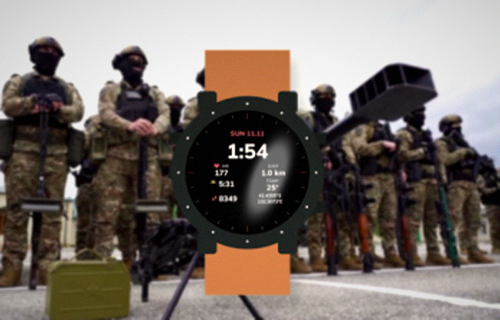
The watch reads **1:54**
